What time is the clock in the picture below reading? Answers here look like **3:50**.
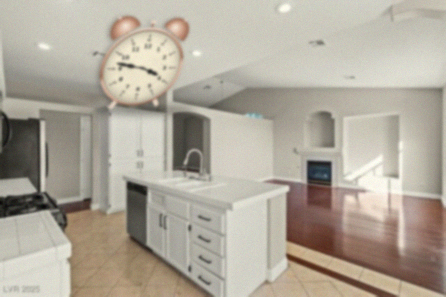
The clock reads **3:47**
